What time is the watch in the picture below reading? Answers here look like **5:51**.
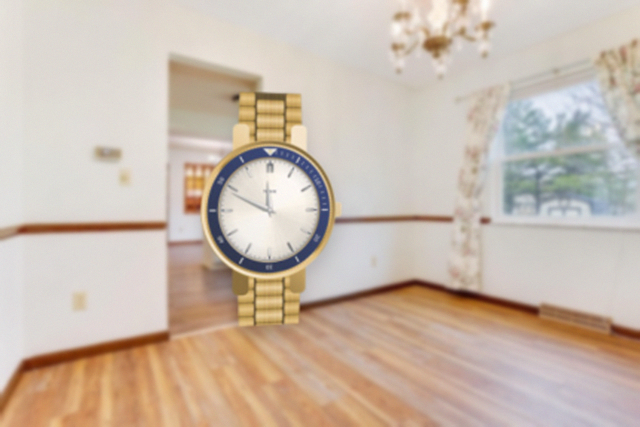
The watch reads **11:49**
